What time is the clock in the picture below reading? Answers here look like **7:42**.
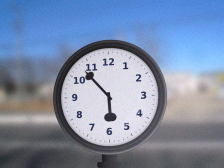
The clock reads **5:53**
